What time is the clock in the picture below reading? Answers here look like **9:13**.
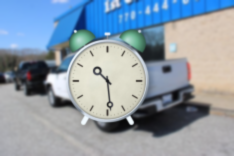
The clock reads **10:29**
